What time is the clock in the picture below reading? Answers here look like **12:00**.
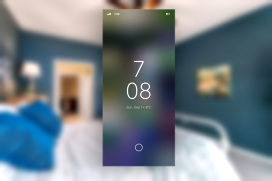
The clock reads **7:08**
